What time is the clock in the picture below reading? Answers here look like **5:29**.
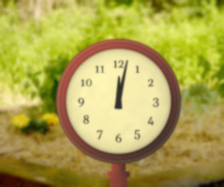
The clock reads **12:02**
